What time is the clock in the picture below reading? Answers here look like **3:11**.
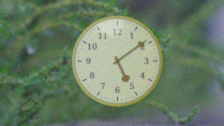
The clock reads **5:09**
